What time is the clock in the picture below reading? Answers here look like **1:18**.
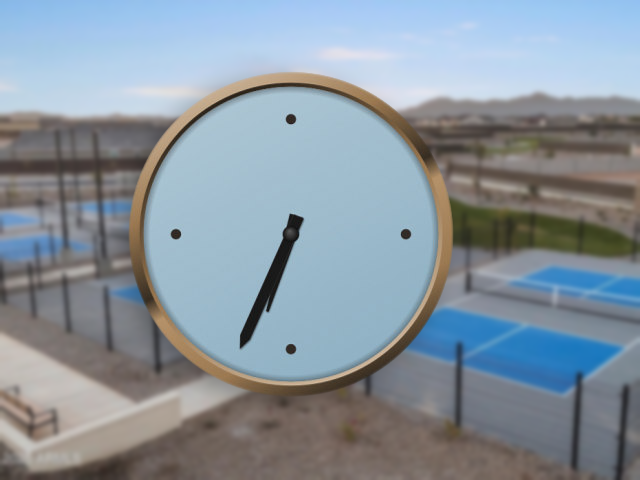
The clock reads **6:34**
